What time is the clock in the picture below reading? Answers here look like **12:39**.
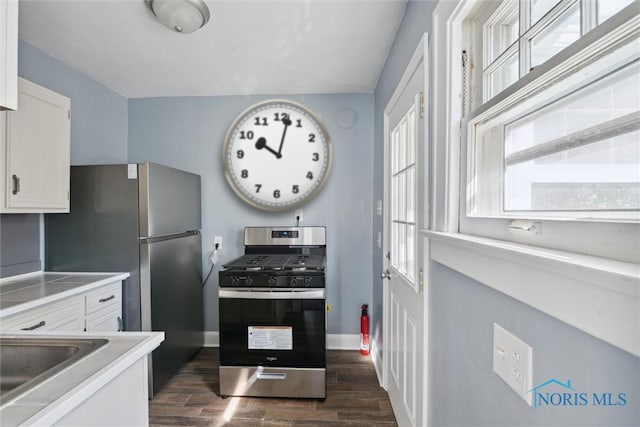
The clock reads **10:02**
